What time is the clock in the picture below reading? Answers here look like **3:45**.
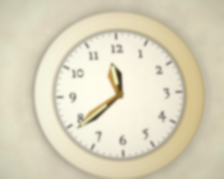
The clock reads **11:39**
